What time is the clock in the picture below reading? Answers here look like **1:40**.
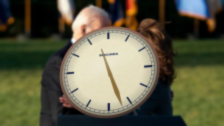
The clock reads **11:27**
